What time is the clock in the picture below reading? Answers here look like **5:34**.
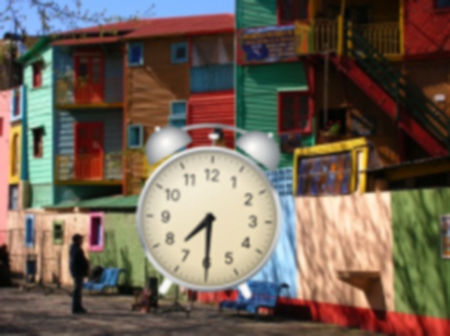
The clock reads **7:30**
